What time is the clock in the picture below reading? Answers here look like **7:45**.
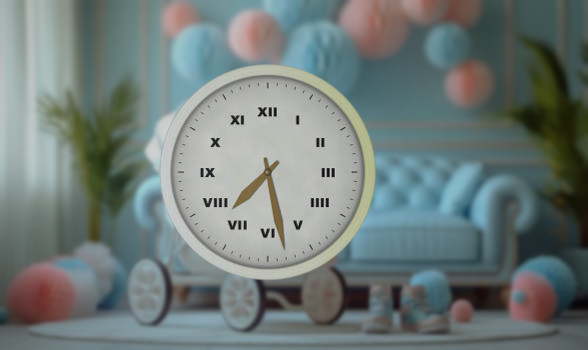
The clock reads **7:28**
